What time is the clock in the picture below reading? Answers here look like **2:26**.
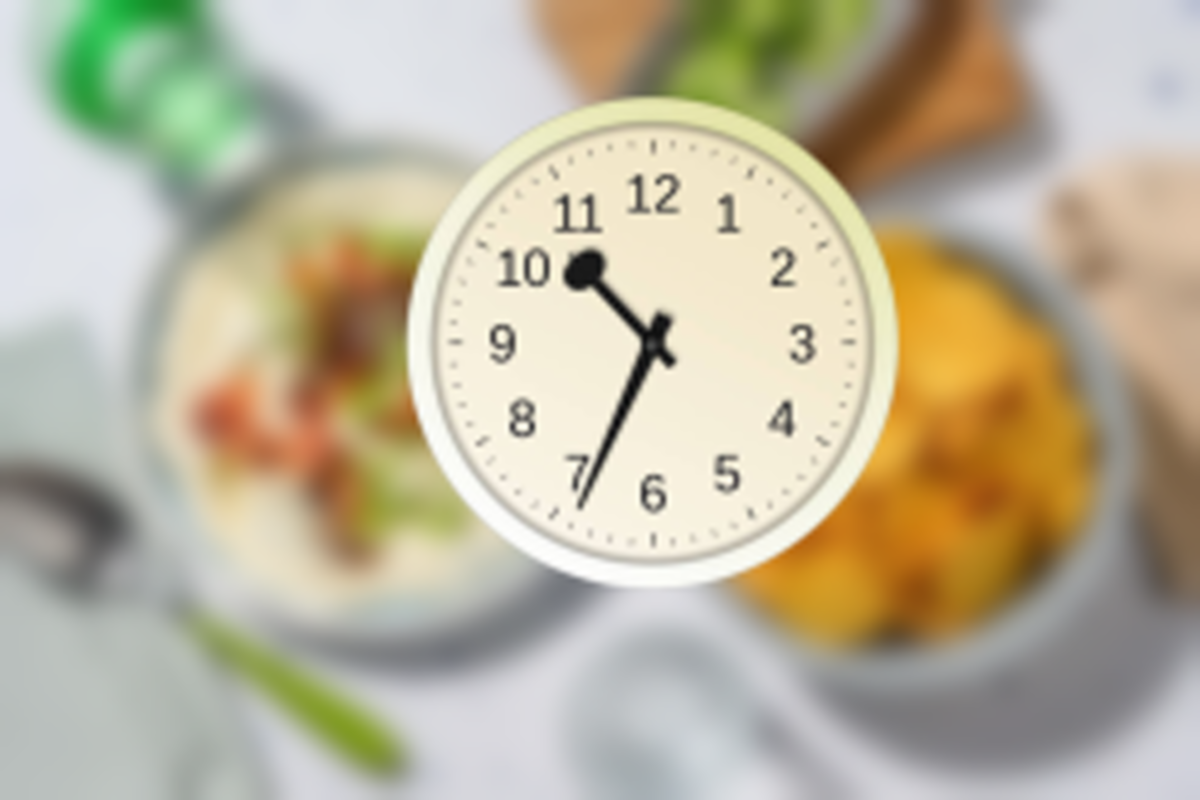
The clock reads **10:34**
